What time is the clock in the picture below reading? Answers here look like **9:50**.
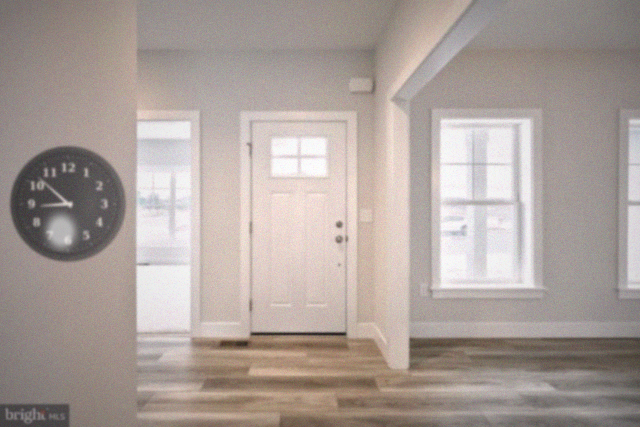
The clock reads **8:52**
